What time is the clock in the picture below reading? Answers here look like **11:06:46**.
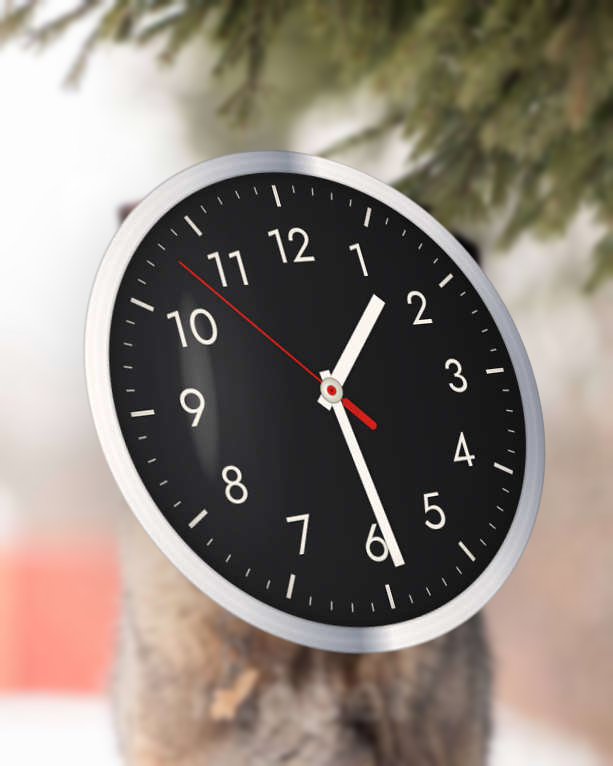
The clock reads **1:28:53**
